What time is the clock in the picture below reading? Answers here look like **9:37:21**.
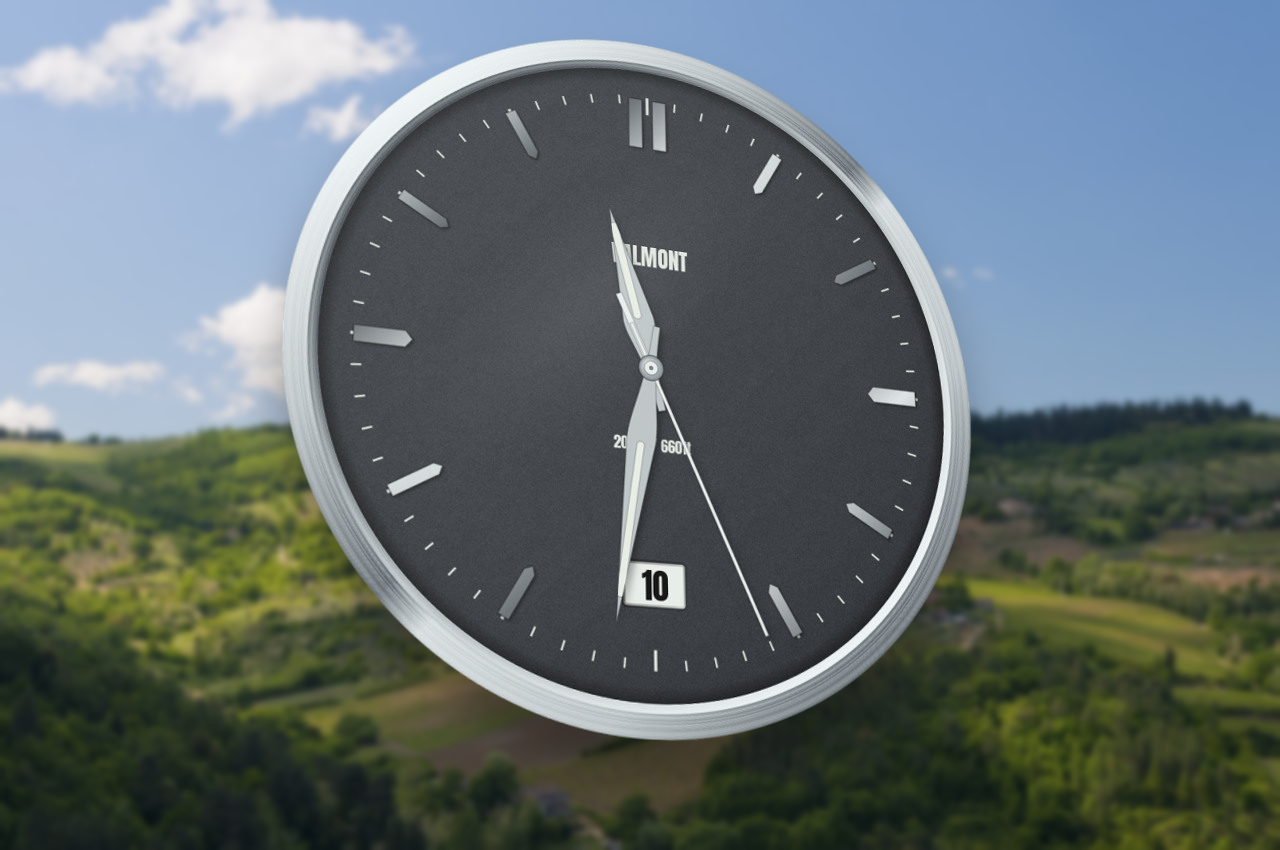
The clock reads **11:31:26**
